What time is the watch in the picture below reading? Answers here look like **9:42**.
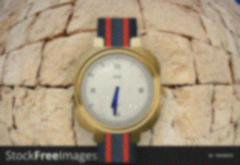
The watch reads **6:31**
